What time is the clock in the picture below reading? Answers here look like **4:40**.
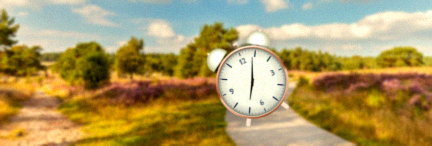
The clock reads **7:04**
